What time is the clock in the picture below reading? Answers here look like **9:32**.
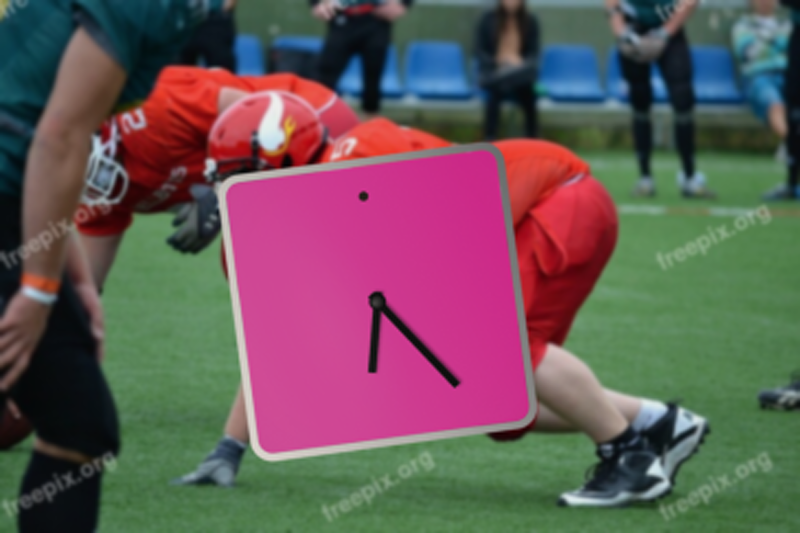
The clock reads **6:24**
